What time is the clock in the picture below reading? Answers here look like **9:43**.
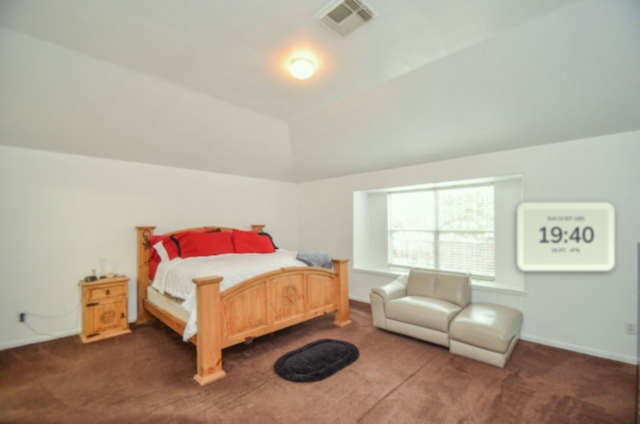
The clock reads **19:40**
